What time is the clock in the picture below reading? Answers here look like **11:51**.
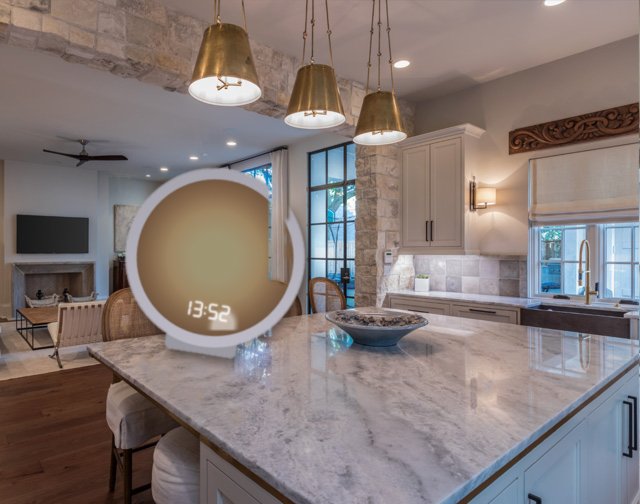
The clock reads **13:52**
